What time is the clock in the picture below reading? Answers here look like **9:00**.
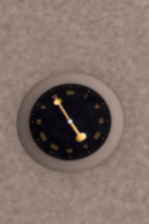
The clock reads **4:55**
